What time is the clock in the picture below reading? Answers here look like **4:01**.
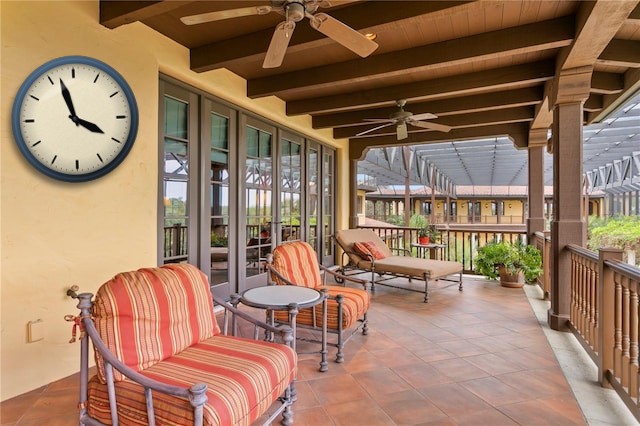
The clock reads **3:57**
